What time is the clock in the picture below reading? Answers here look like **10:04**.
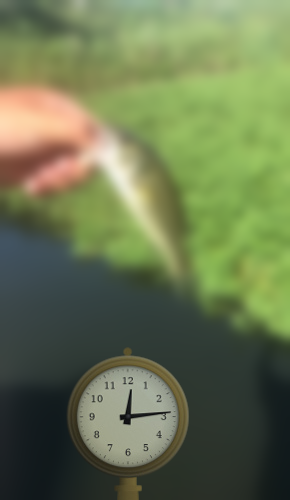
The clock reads **12:14**
